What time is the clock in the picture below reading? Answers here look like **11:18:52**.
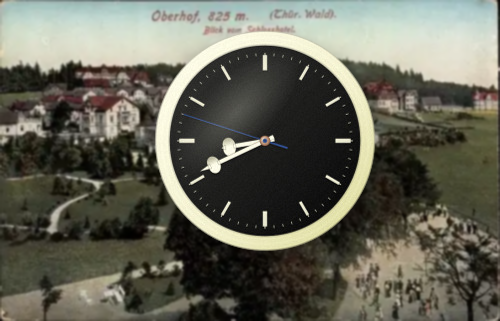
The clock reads **8:40:48**
